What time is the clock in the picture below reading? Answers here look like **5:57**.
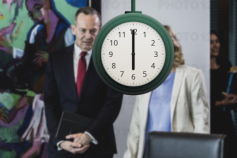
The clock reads **6:00**
